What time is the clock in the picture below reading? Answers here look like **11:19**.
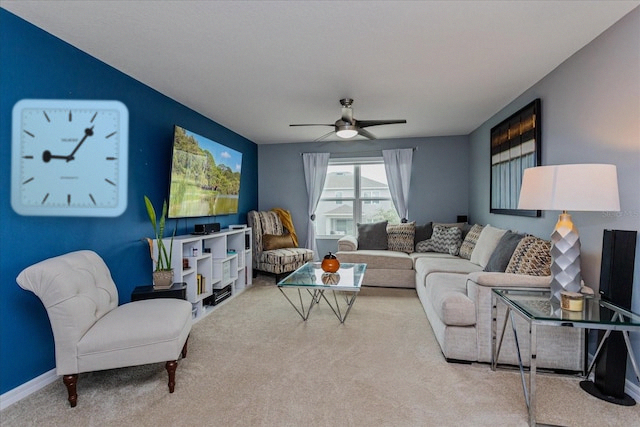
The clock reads **9:06**
